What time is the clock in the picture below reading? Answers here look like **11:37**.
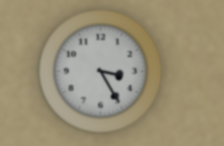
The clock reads **3:25**
